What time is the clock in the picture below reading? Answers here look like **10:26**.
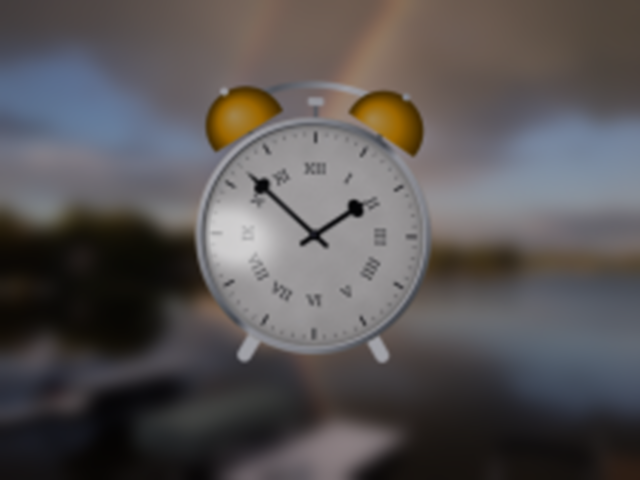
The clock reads **1:52**
